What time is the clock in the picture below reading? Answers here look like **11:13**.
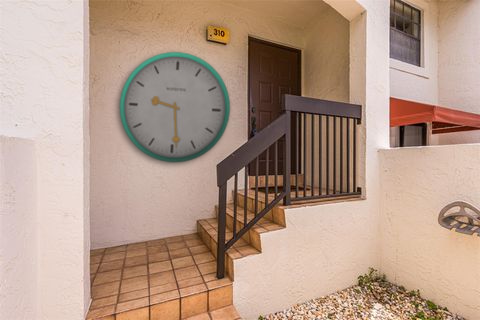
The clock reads **9:29**
